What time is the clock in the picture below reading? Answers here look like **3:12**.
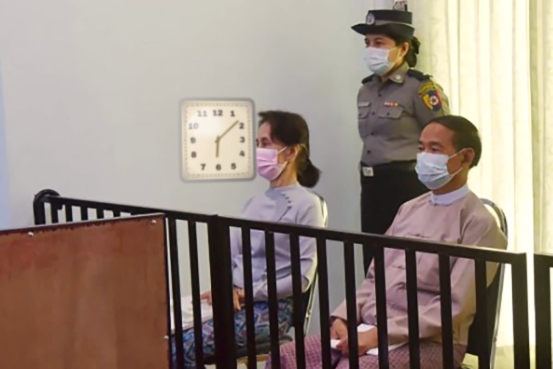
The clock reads **6:08**
